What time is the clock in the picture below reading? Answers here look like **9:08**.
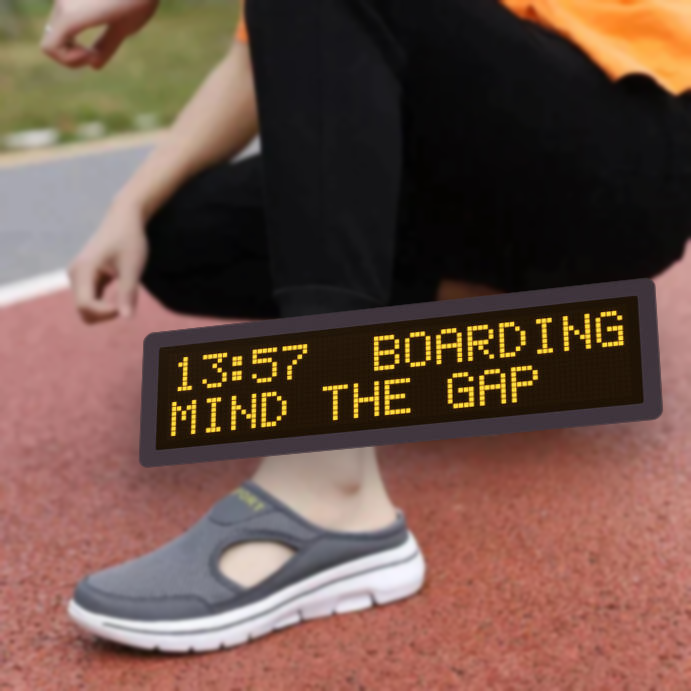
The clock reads **13:57**
